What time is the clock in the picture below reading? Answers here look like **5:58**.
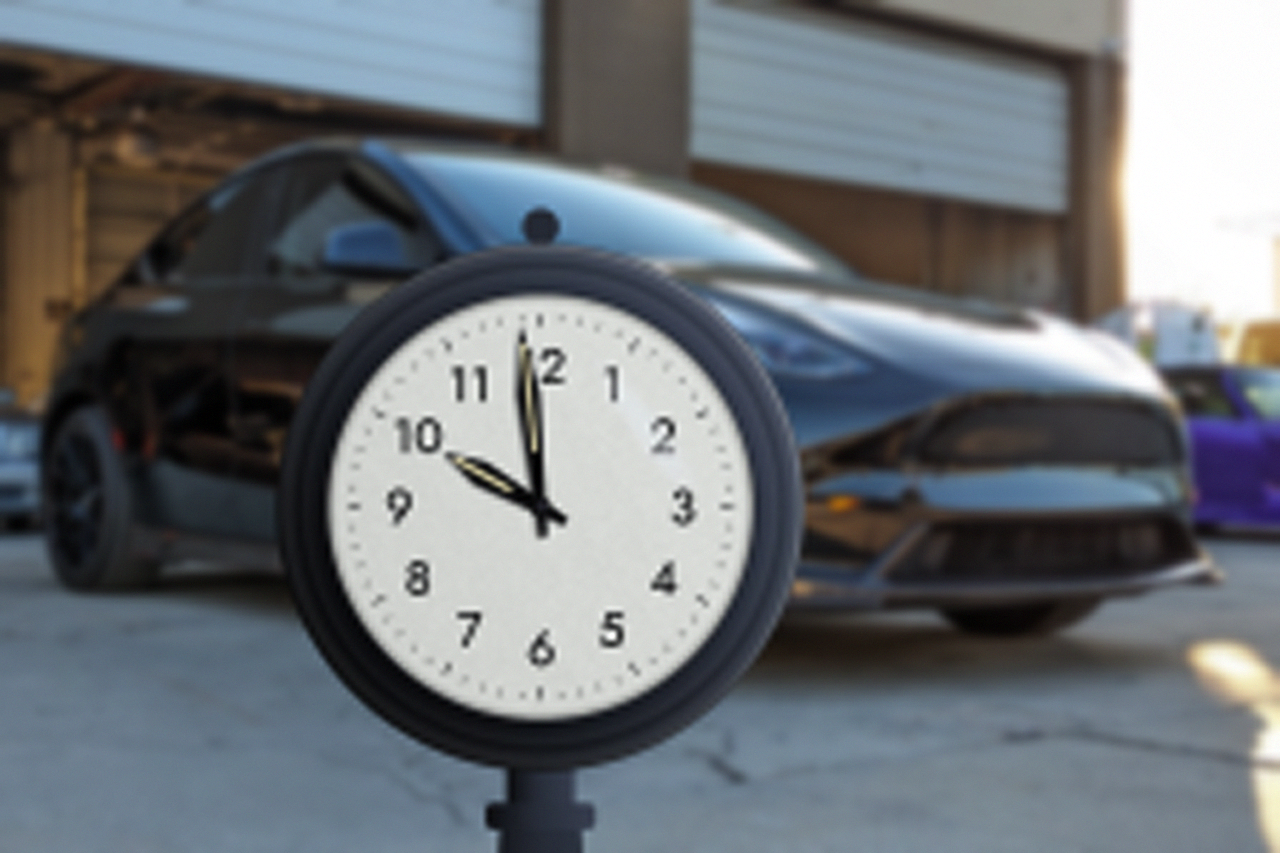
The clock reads **9:59**
